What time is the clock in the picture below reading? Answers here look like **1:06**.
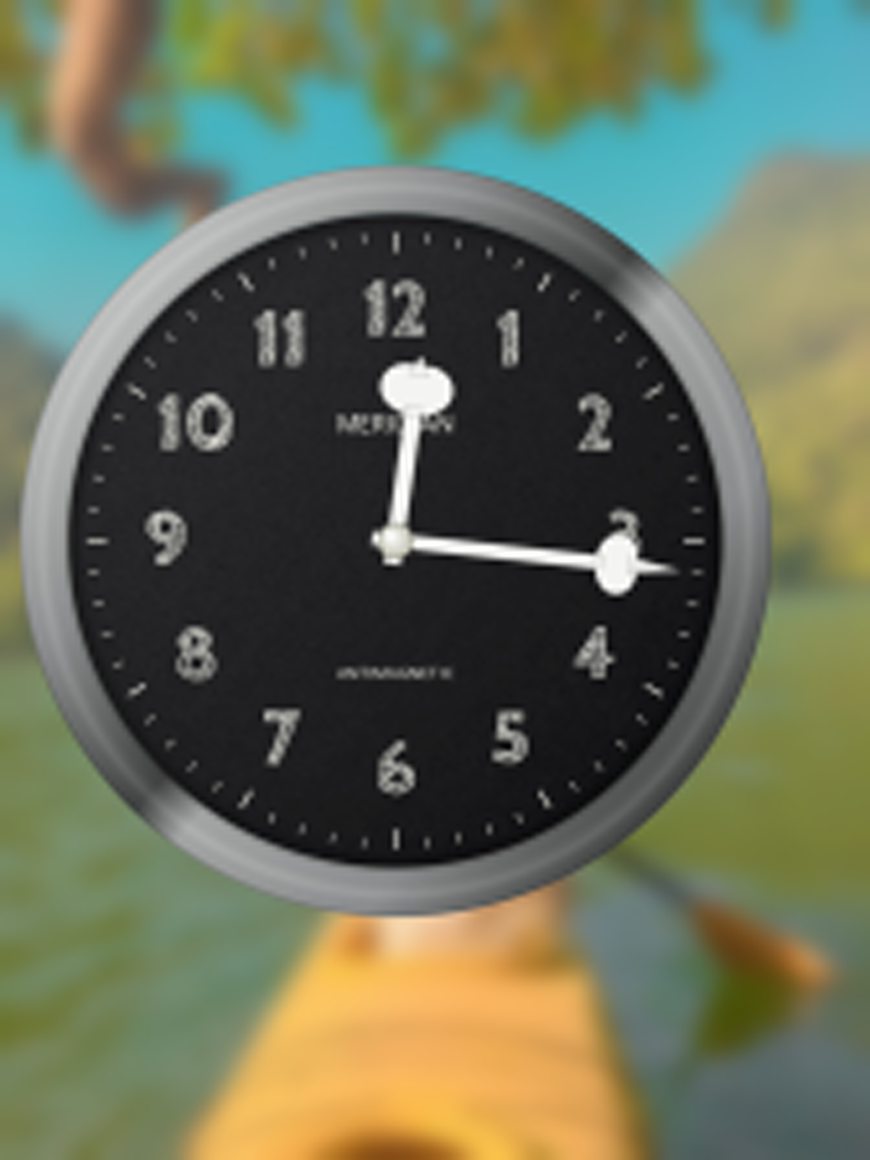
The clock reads **12:16**
